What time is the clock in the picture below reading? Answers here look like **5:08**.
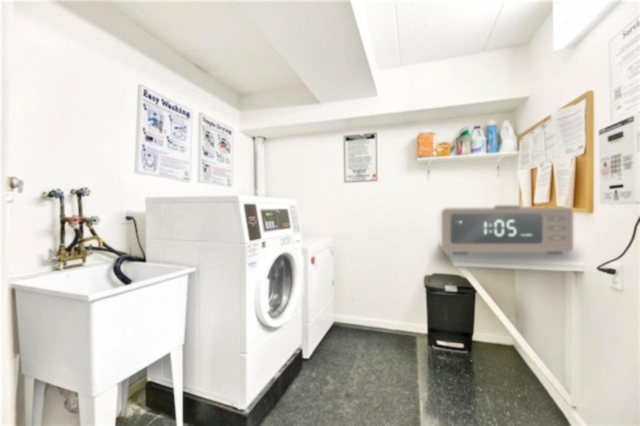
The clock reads **1:05**
